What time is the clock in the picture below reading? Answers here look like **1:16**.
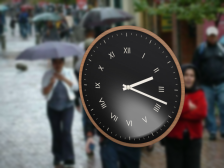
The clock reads **2:18**
